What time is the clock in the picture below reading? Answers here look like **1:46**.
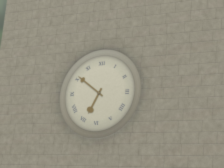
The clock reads **6:51**
